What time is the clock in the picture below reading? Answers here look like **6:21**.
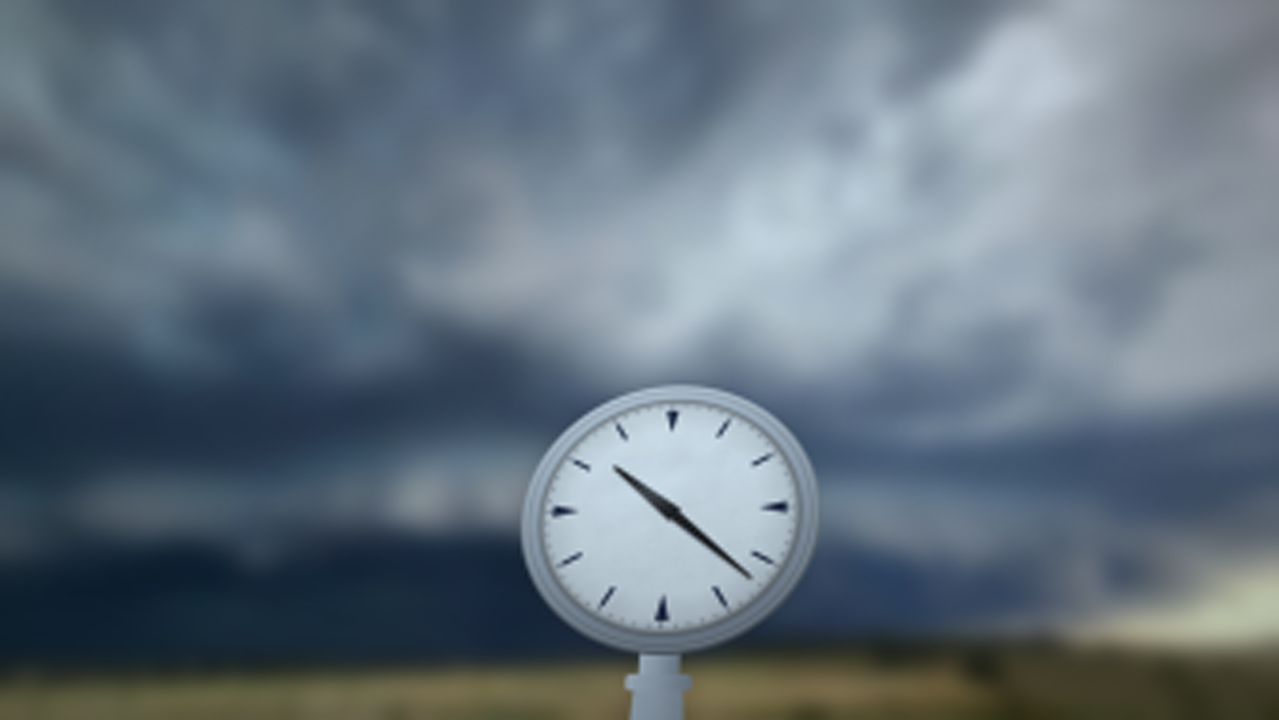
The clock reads **10:22**
